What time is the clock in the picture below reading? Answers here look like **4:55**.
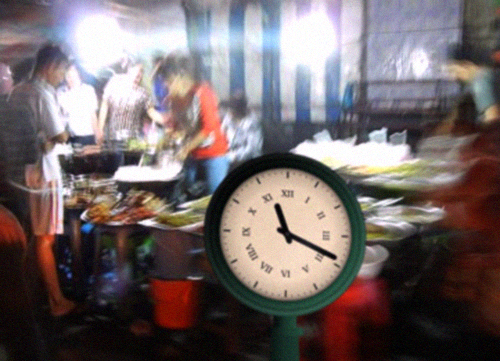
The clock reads **11:19**
